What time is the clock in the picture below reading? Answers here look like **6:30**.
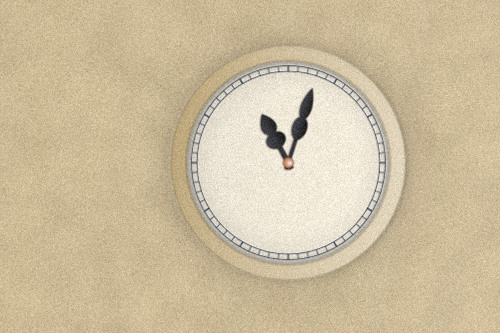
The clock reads **11:03**
